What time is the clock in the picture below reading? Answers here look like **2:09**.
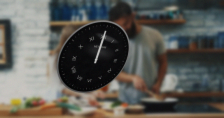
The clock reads **12:00**
